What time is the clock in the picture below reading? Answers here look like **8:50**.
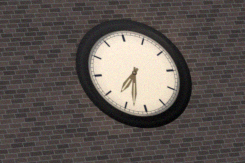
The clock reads **7:33**
